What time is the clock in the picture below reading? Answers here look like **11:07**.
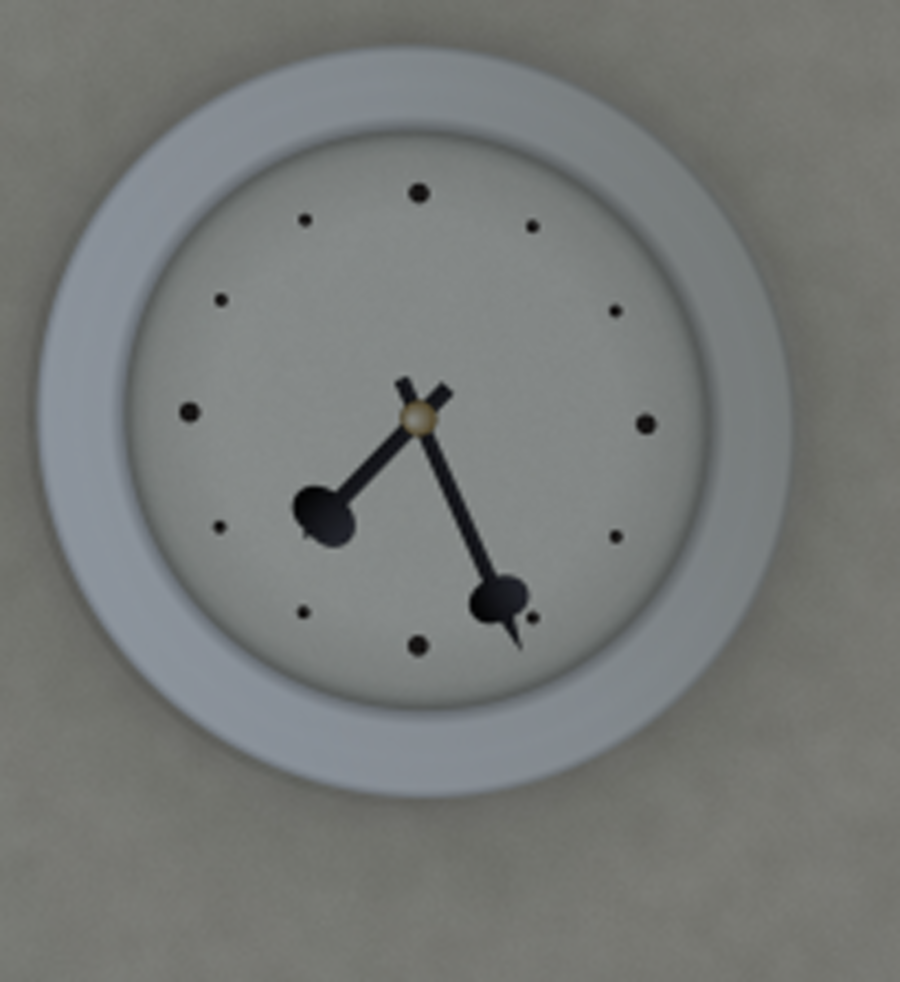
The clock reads **7:26**
